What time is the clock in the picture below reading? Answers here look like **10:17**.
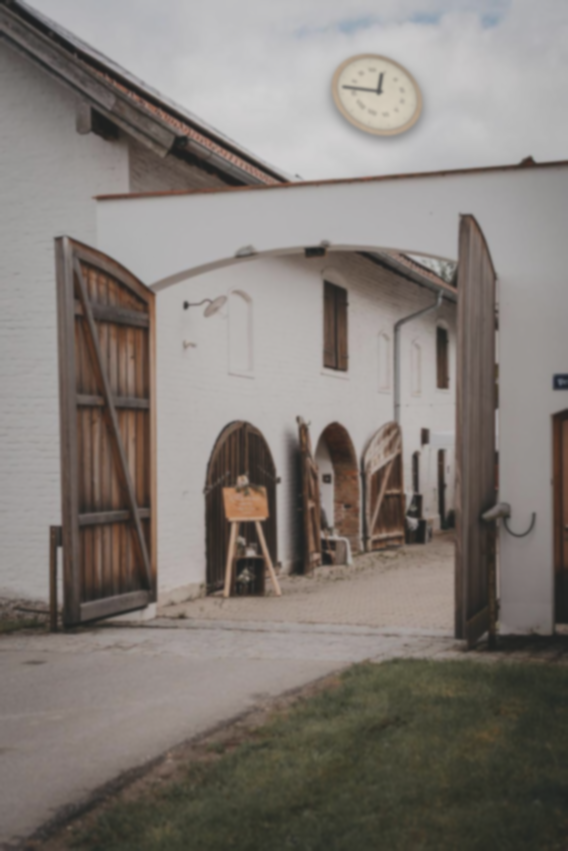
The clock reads **12:47**
